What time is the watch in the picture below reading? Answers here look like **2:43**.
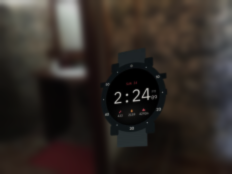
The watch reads **2:24**
